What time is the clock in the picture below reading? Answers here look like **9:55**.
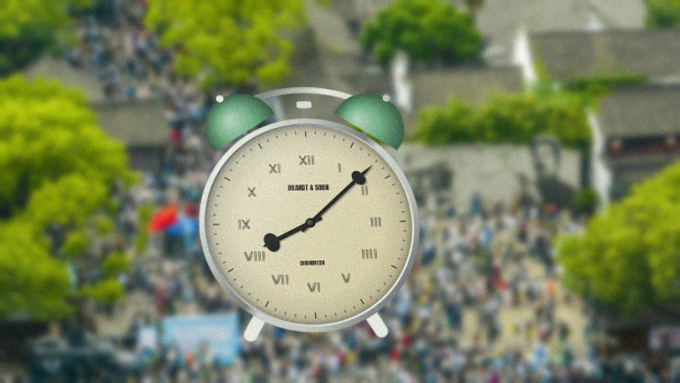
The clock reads **8:08**
